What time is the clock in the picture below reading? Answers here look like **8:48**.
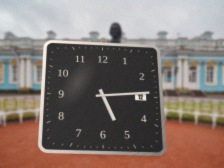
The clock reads **5:14**
